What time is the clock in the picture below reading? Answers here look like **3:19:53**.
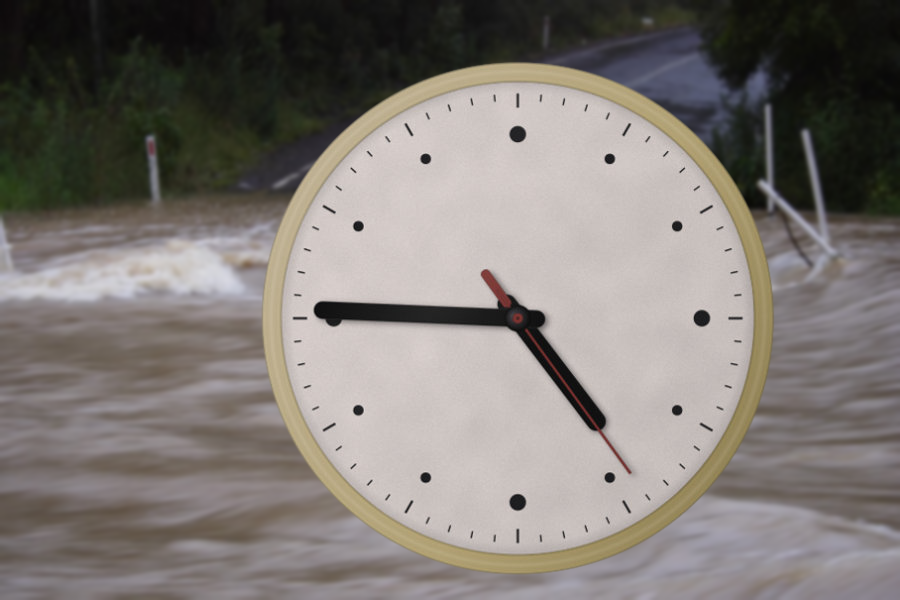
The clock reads **4:45:24**
